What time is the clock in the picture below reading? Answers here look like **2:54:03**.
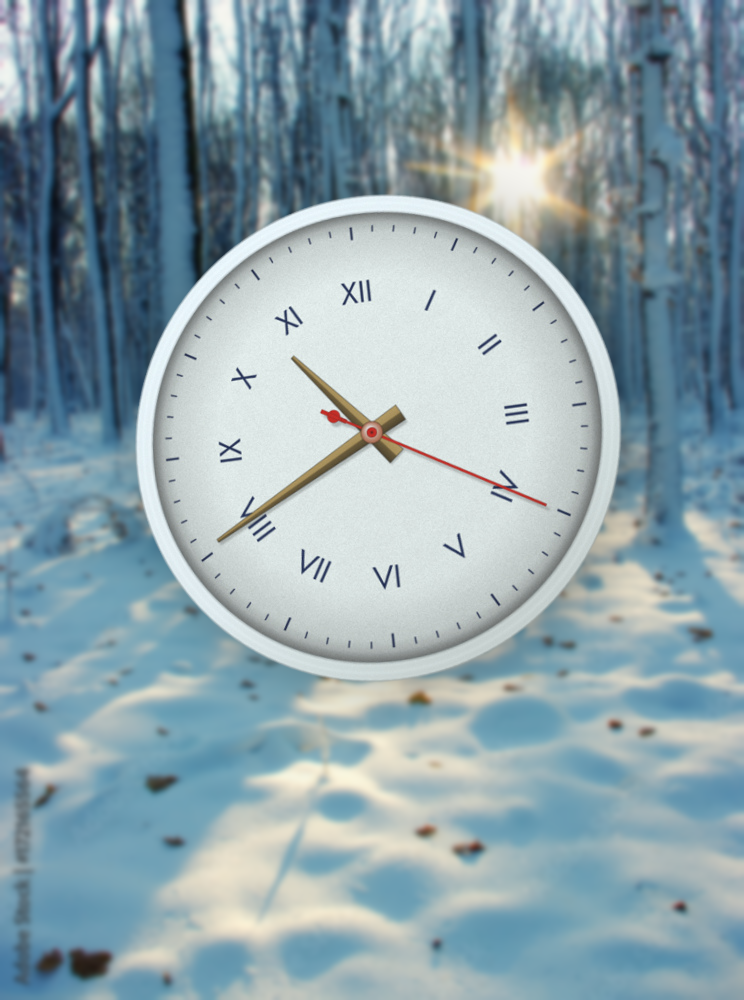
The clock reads **10:40:20**
